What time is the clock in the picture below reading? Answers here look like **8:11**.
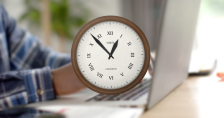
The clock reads **12:53**
